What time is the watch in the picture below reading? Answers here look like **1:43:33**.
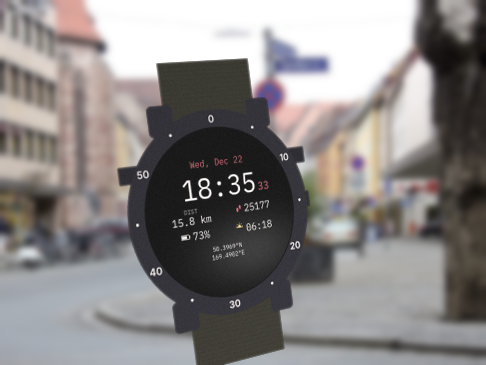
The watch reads **18:35:33**
